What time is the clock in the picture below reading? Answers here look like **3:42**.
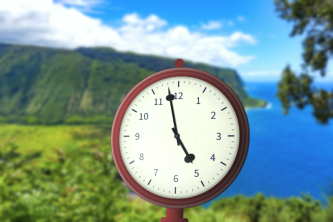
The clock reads **4:58**
